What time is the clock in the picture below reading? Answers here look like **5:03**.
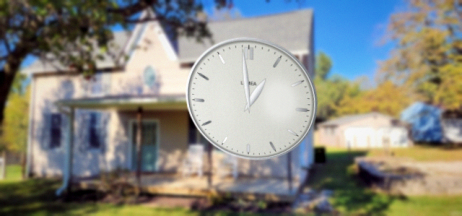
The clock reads **12:59**
